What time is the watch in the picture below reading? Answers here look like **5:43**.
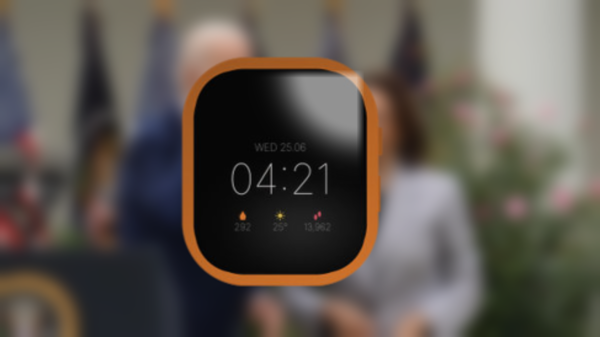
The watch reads **4:21**
